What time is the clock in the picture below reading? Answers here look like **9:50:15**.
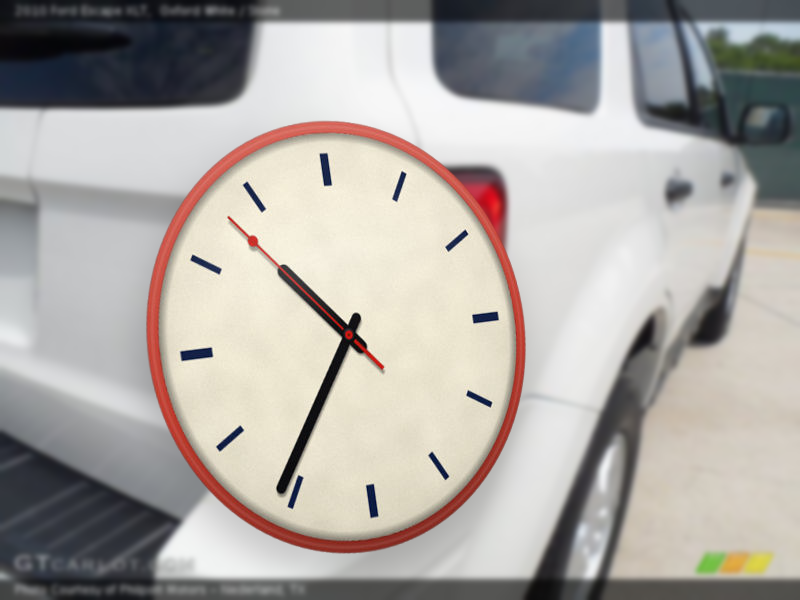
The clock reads **10:35:53**
